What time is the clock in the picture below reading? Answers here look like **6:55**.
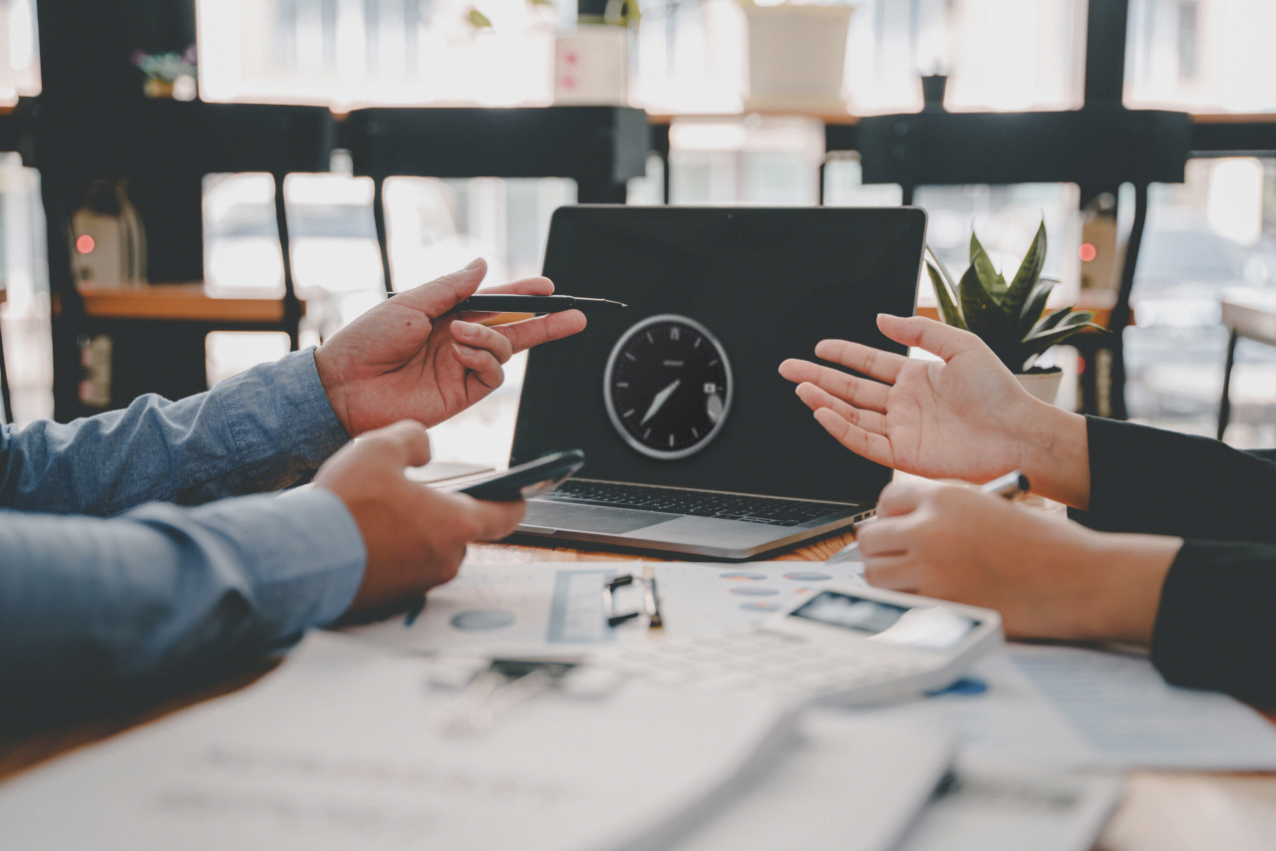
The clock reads **7:37**
